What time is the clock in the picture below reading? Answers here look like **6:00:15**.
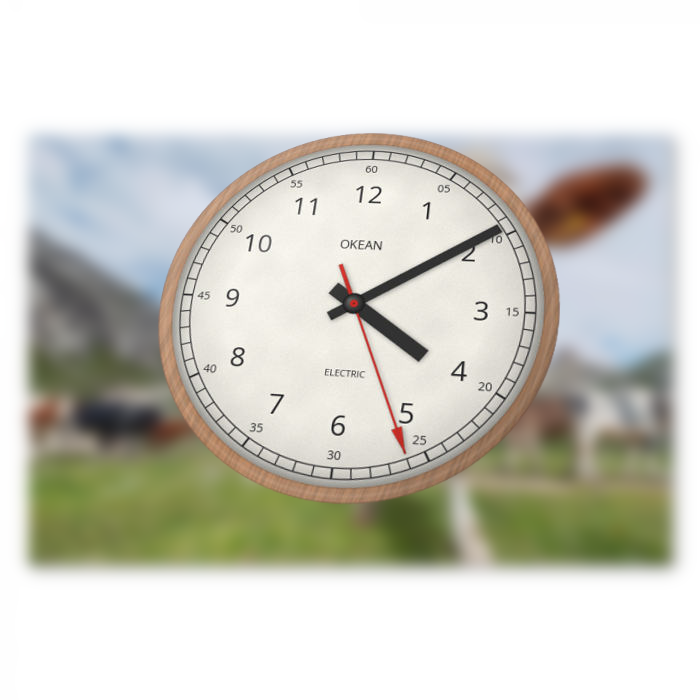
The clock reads **4:09:26**
